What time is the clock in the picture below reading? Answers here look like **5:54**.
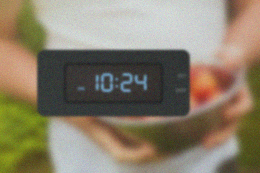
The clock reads **10:24**
